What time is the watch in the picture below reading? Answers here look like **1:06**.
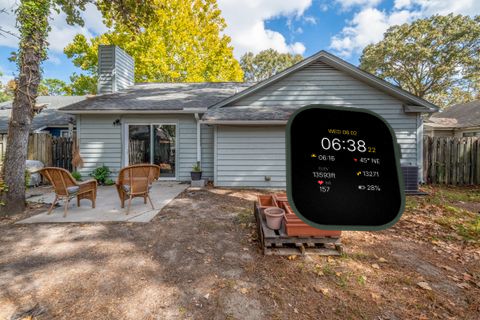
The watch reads **6:38**
